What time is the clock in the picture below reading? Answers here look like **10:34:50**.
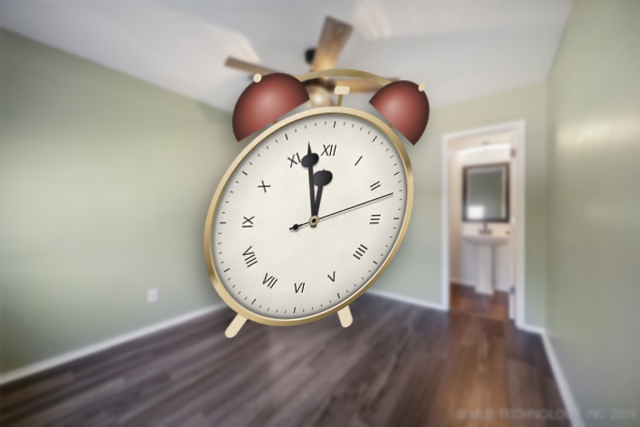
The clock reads **11:57:12**
